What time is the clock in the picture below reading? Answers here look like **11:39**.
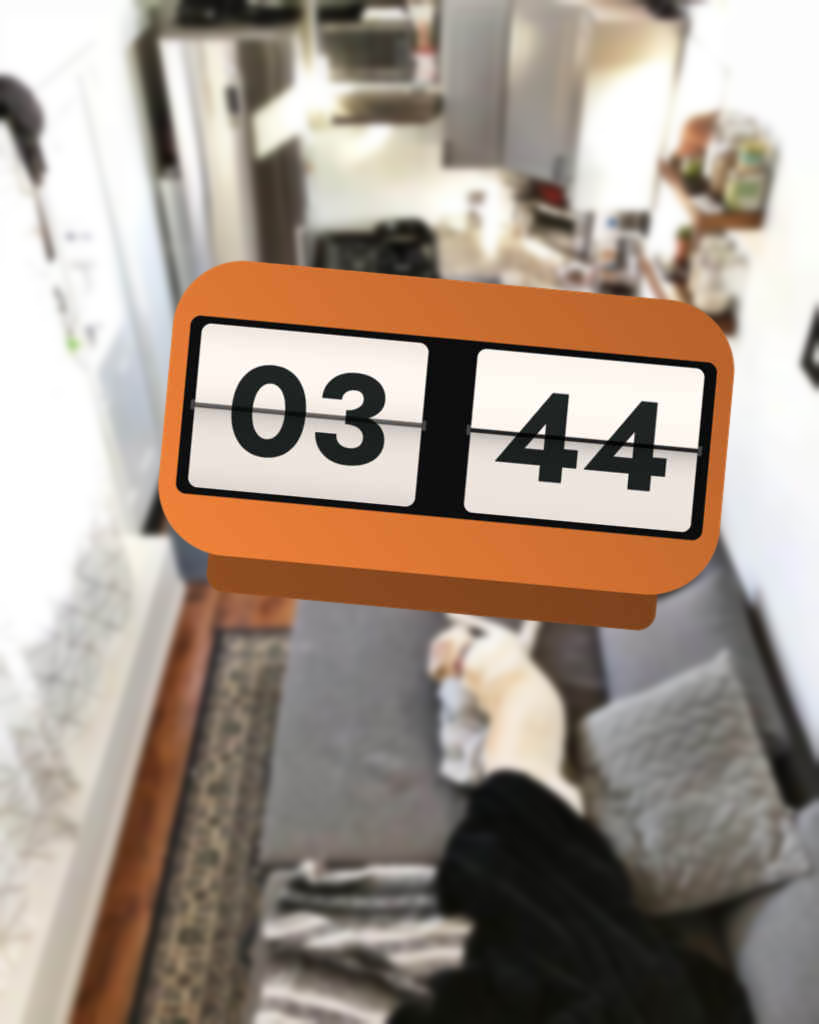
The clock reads **3:44**
